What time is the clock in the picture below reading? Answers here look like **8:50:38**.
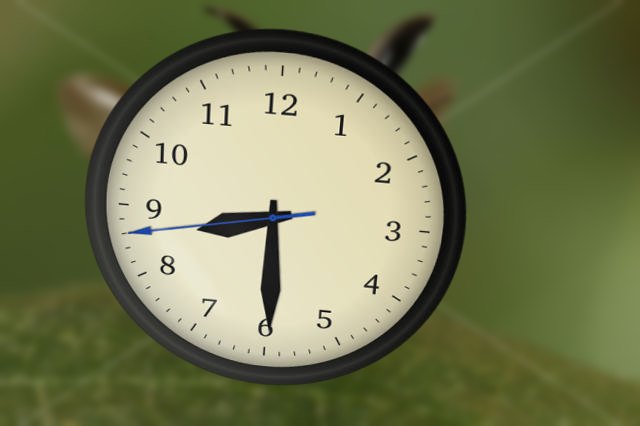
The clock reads **8:29:43**
